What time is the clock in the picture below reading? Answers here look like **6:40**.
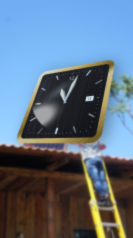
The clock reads **11:02**
